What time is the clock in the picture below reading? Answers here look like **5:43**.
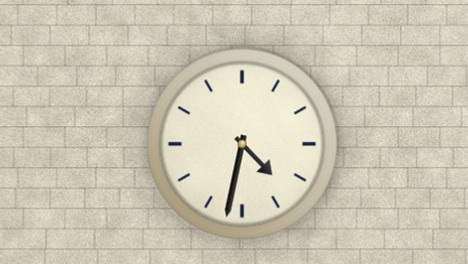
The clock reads **4:32**
